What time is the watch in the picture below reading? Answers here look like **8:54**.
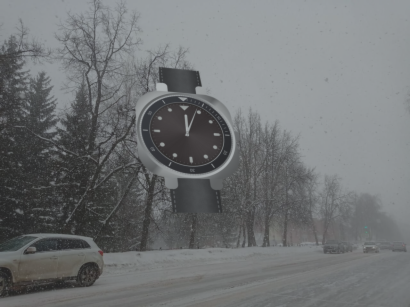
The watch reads **12:04**
